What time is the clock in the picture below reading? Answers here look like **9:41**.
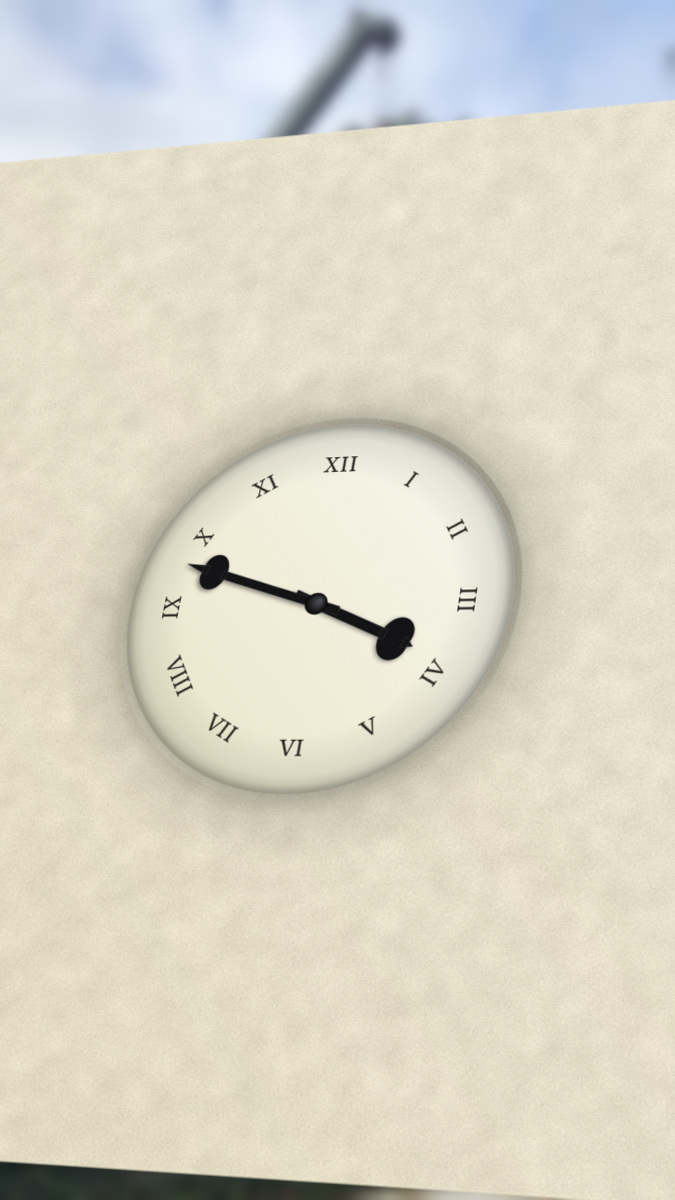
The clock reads **3:48**
